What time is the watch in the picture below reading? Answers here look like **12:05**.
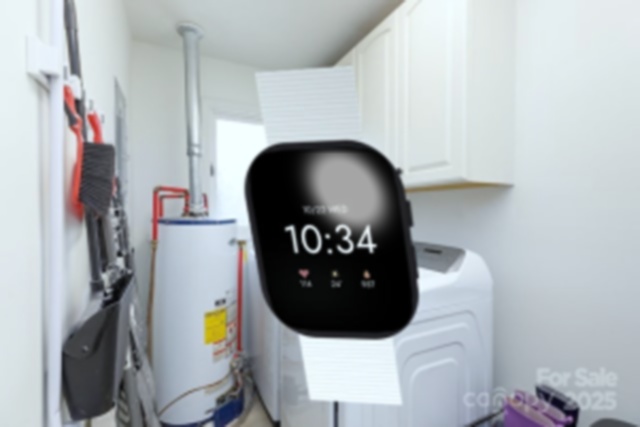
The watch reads **10:34**
